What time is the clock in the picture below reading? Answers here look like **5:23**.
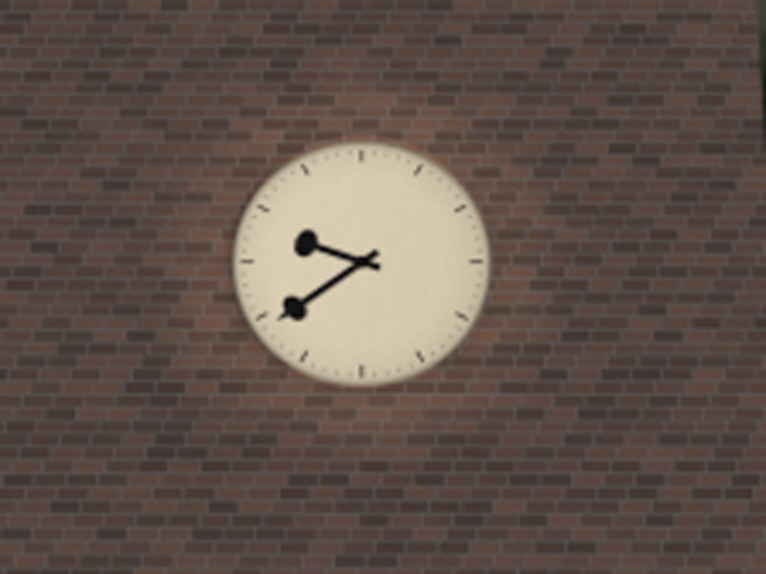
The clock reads **9:39**
